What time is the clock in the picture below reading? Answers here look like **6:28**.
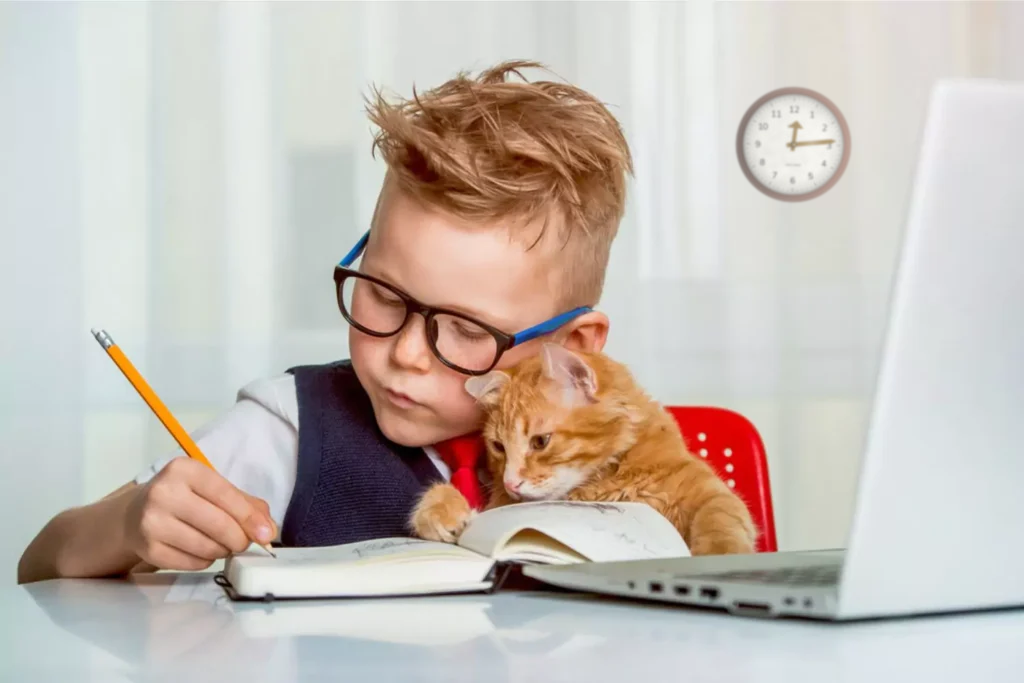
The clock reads **12:14**
